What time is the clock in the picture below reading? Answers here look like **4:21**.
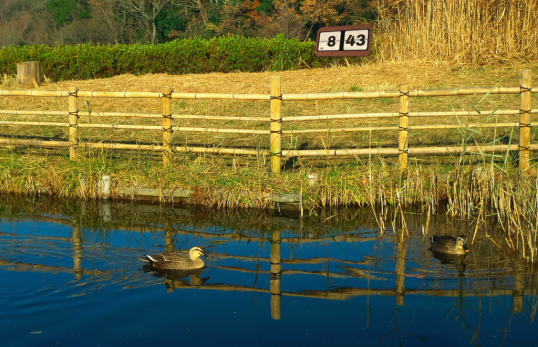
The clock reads **8:43**
